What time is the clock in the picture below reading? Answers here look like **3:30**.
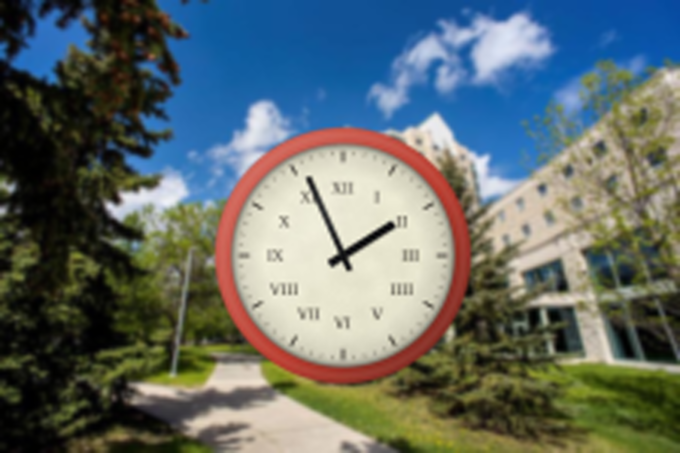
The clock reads **1:56**
